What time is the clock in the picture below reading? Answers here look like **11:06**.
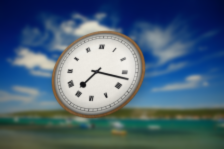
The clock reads **7:17**
